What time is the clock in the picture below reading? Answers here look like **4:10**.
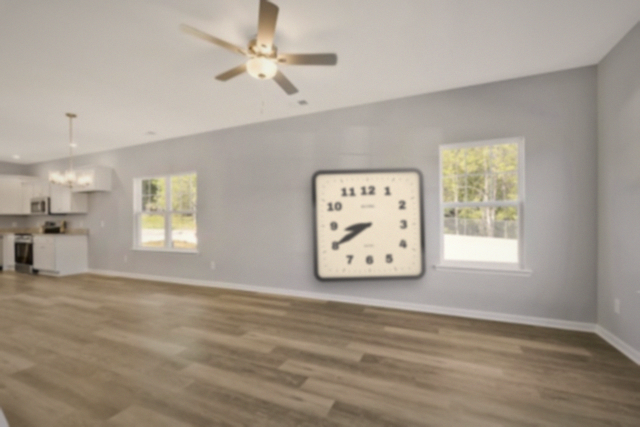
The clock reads **8:40**
